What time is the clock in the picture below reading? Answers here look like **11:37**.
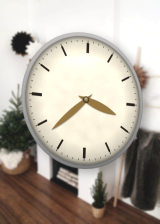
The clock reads **3:38**
